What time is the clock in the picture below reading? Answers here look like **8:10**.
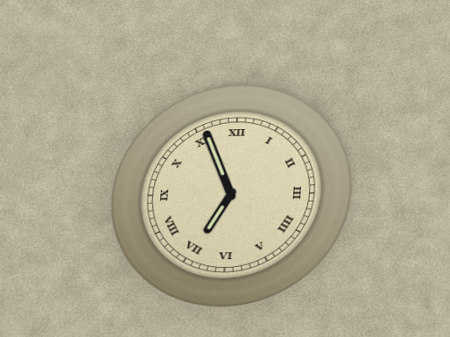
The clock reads **6:56**
